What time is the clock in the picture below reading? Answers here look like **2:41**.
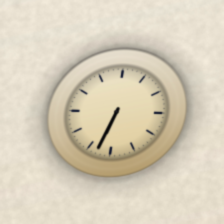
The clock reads **6:33**
